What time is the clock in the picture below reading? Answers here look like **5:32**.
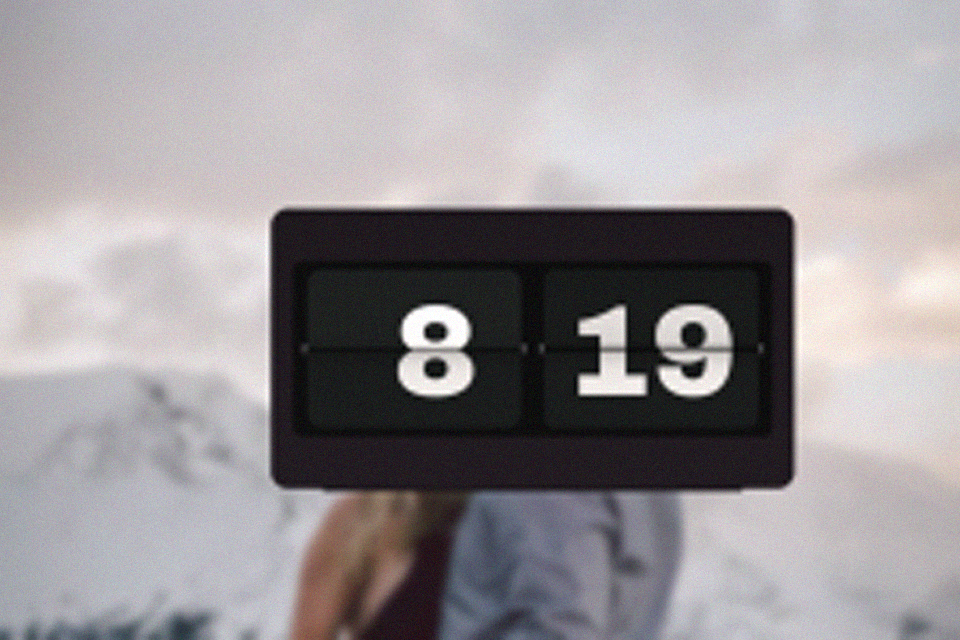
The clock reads **8:19**
